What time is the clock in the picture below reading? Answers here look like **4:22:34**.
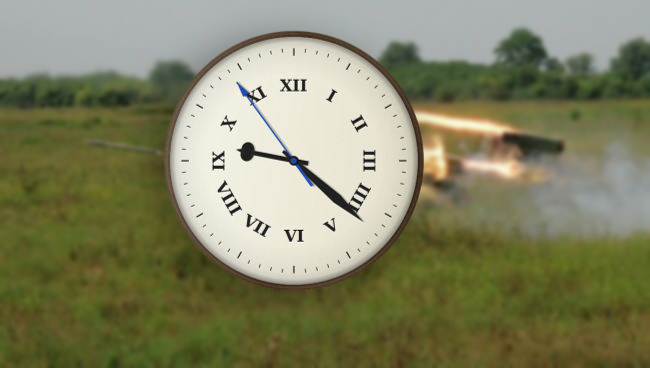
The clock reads **9:21:54**
